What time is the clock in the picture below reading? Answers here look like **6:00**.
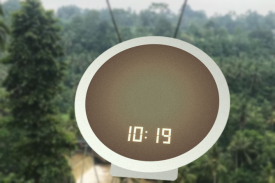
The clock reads **10:19**
